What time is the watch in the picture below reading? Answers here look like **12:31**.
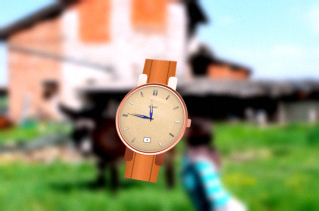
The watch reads **11:46**
